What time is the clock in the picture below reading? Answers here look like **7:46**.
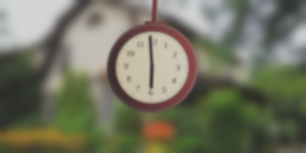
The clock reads **5:59**
